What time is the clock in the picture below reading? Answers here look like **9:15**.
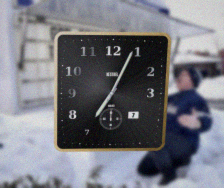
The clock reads **7:04**
